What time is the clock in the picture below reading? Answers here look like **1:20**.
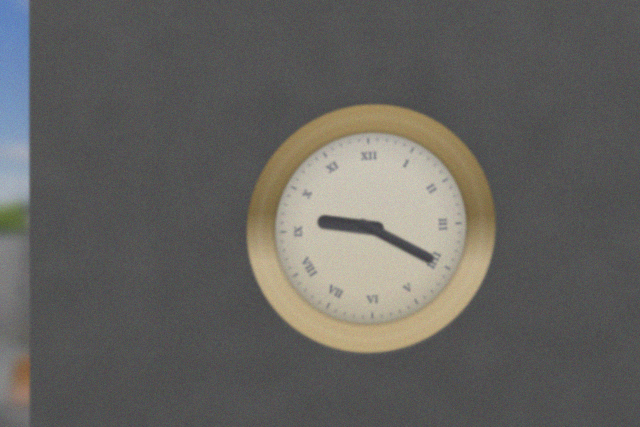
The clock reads **9:20**
